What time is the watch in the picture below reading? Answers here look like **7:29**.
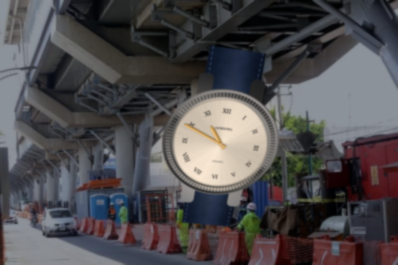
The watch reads **10:49**
